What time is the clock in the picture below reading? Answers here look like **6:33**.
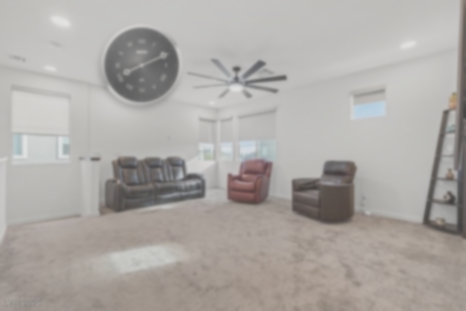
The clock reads **8:11**
